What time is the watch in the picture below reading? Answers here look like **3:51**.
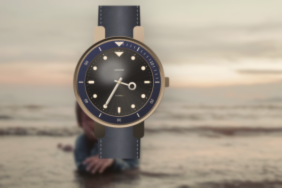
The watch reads **3:35**
